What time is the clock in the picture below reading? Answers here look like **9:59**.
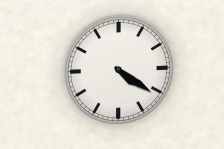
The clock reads **4:21**
